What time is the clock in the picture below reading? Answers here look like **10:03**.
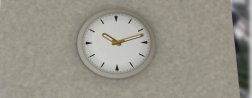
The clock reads **10:12**
